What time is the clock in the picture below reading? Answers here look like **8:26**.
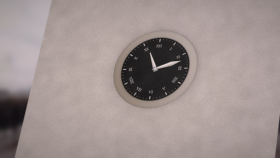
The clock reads **11:12**
